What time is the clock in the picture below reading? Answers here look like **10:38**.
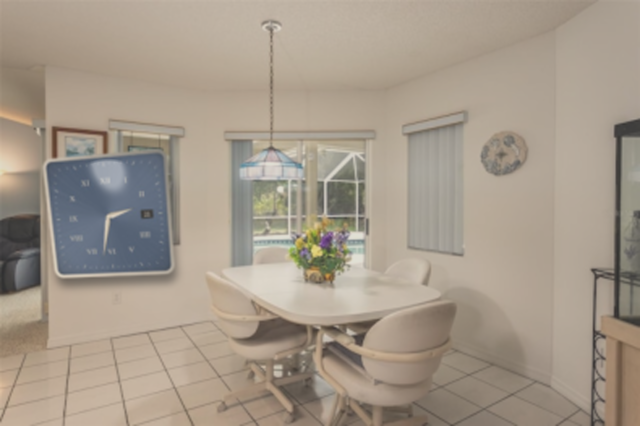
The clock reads **2:32**
